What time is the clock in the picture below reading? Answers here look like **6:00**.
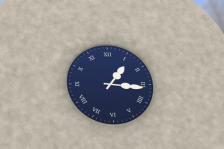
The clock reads **1:16**
